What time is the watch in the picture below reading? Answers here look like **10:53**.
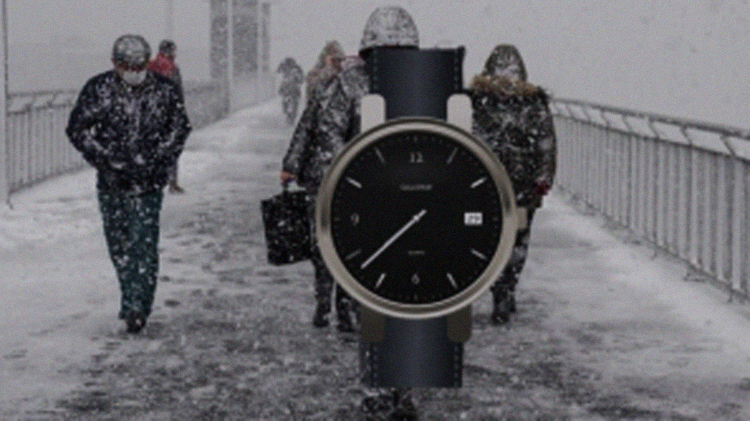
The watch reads **7:38**
